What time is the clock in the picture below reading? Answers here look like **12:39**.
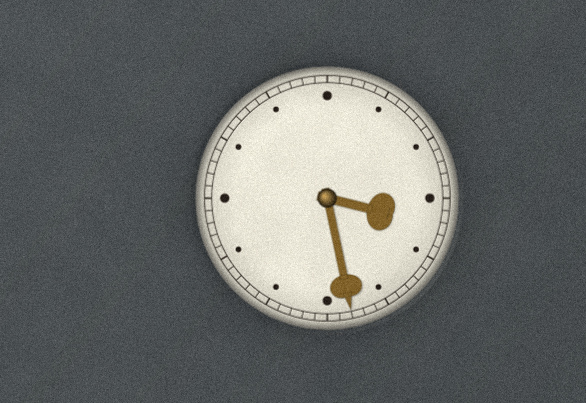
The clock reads **3:28**
